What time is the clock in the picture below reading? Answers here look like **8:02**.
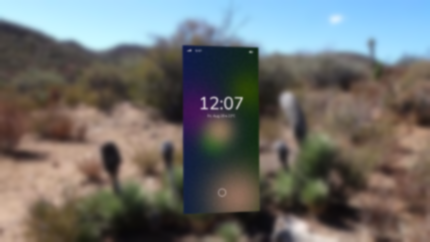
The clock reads **12:07**
